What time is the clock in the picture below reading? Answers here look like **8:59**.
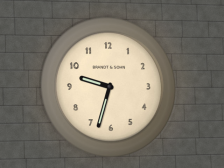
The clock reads **9:33**
